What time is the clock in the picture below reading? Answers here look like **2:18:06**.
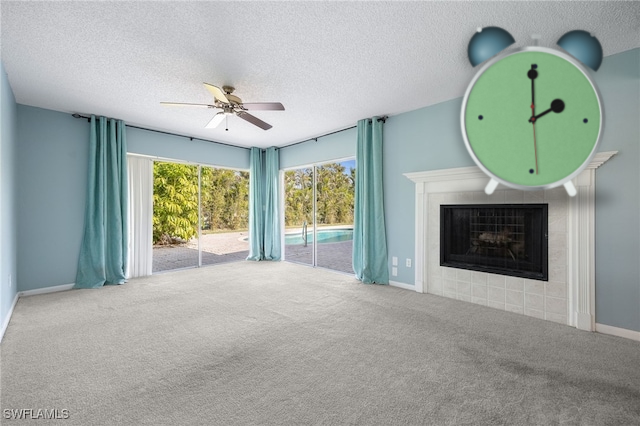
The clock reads **1:59:29**
